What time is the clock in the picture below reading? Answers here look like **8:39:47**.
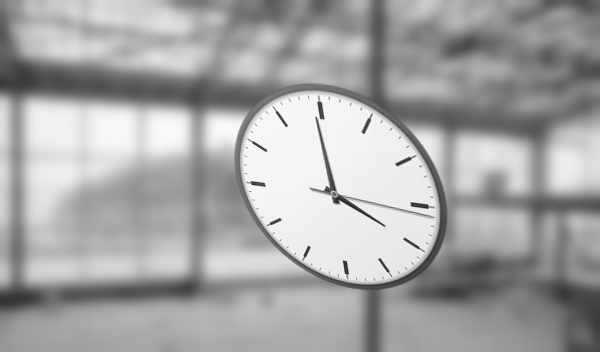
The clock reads **3:59:16**
